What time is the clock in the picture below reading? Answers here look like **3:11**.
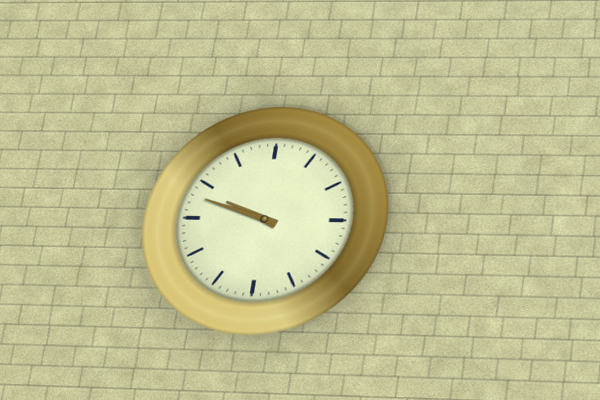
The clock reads **9:48**
